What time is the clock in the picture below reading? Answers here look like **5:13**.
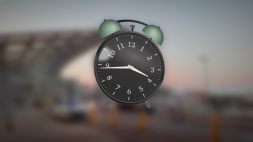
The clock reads **3:44**
